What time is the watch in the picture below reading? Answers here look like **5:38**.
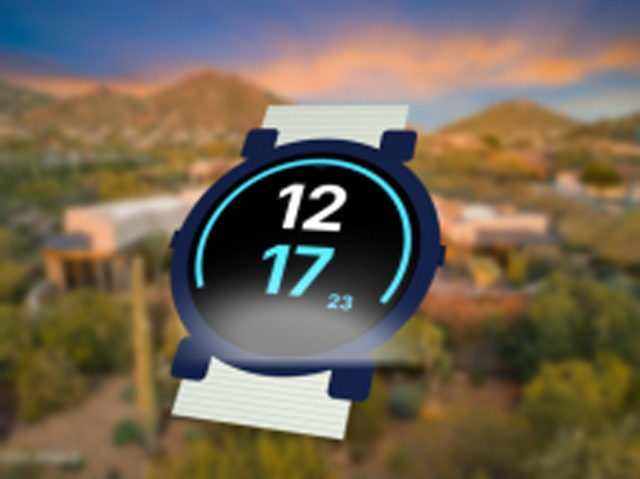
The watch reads **12:17**
